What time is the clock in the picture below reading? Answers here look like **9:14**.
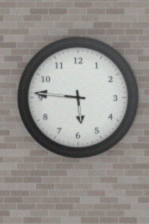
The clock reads **5:46**
